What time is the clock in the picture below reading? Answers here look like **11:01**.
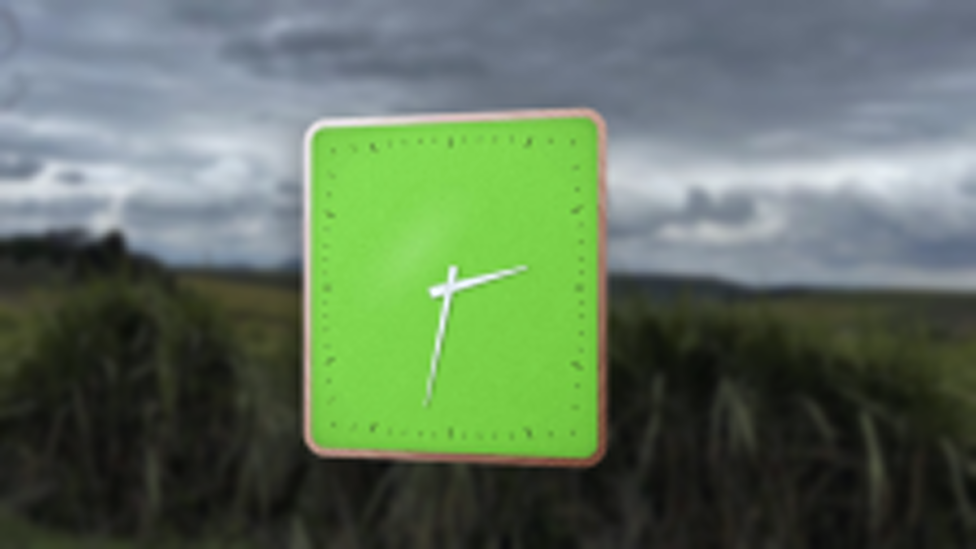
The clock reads **2:32**
